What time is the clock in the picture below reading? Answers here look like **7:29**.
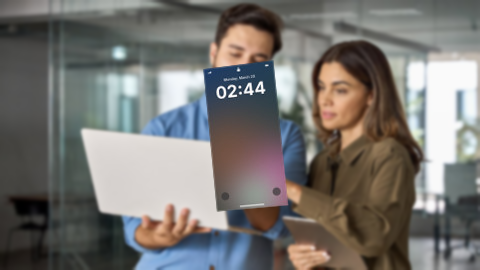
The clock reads **2:44**
